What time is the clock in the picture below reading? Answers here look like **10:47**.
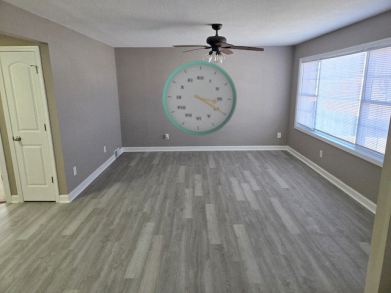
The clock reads **3:20**
